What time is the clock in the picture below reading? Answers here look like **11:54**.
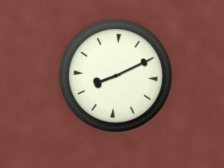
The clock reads **8:10**
